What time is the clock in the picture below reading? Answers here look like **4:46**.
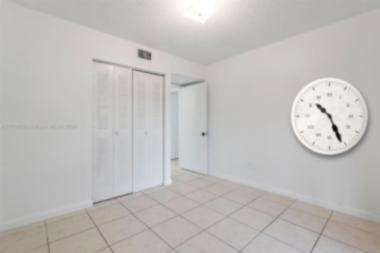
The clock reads **10:26**
